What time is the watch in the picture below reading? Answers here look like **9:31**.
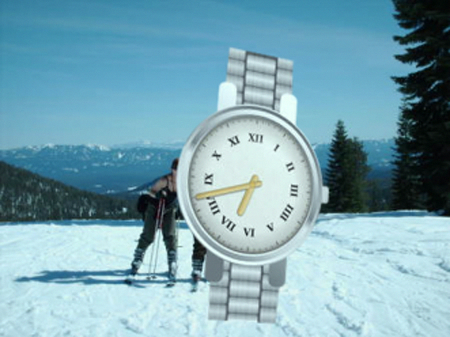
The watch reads **6:42**
